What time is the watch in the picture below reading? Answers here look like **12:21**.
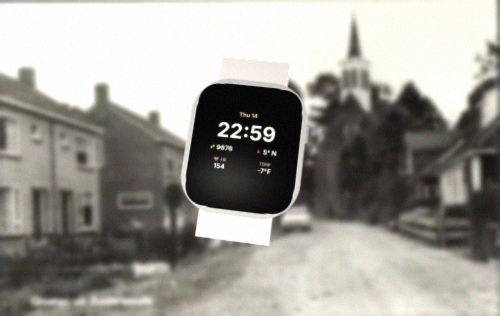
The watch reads **22:59**
